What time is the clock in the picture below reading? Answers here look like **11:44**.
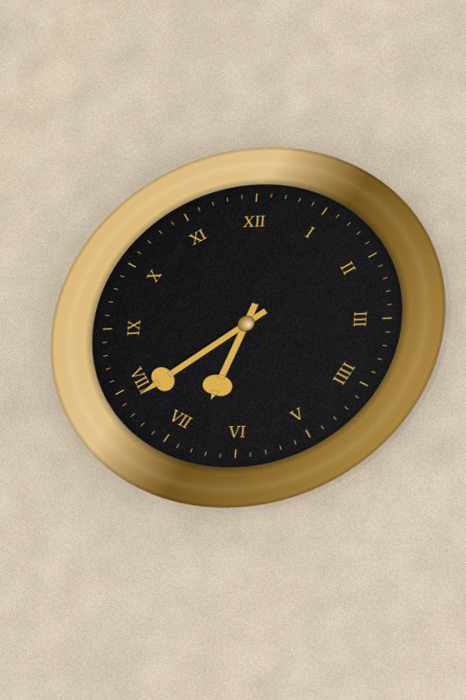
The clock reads **6:39**
